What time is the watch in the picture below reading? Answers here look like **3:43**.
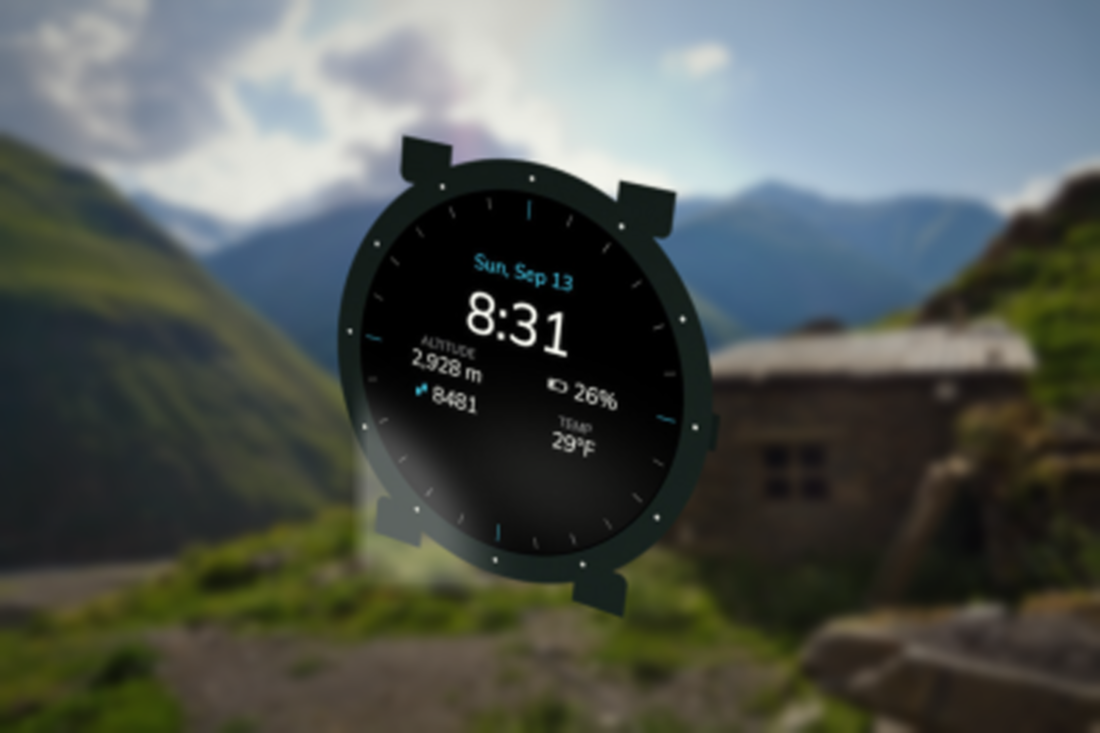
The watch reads **8:31**
